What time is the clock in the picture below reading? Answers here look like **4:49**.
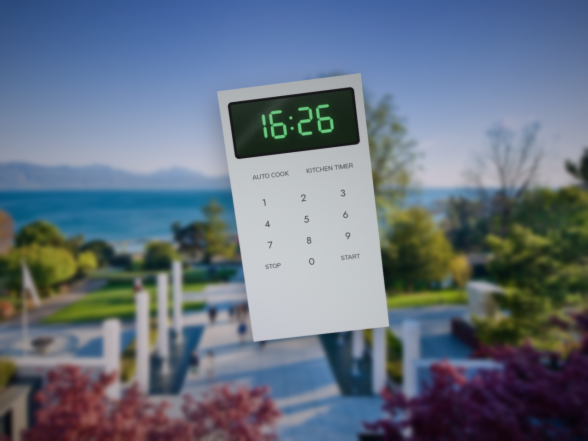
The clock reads **16:26**
